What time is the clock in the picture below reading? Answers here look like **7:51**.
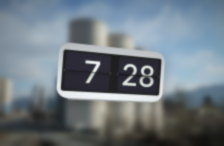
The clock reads **7:28**
